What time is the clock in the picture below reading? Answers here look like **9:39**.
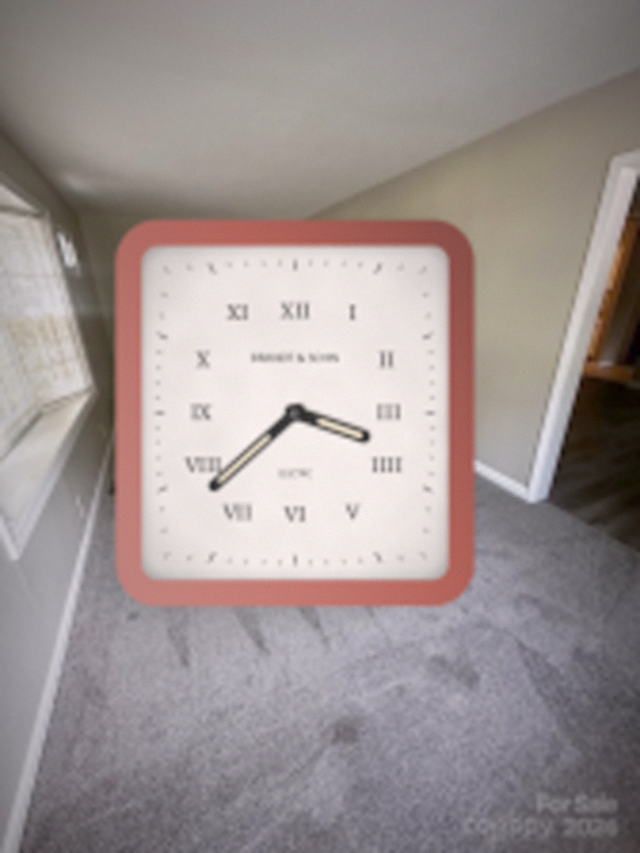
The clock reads **3:38**
